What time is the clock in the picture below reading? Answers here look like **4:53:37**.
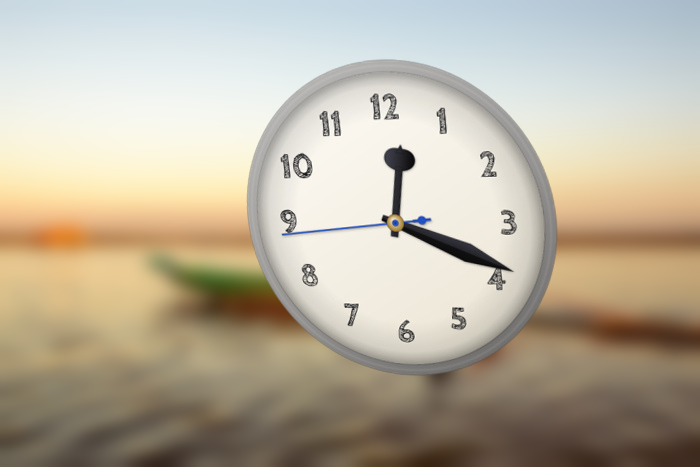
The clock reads **12:18:44**
